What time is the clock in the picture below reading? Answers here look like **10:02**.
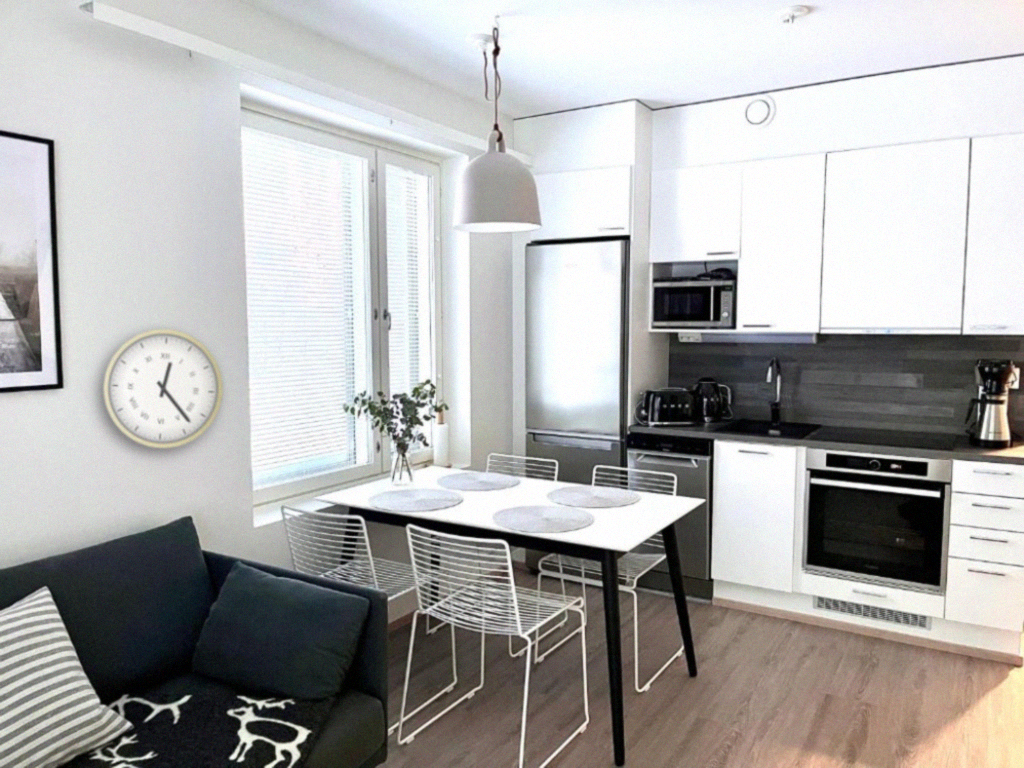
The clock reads **12:23**
